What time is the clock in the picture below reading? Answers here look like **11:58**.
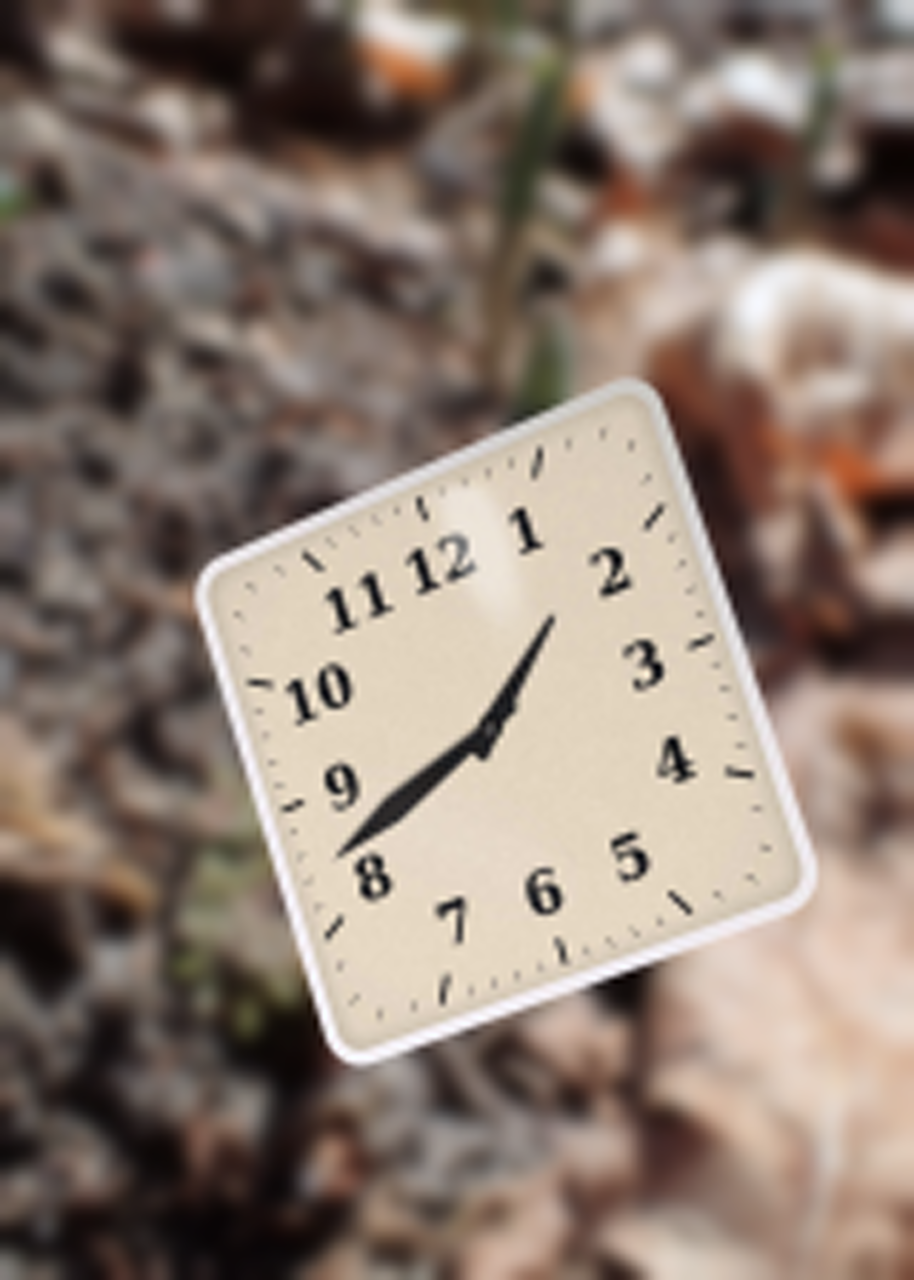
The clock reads **1:42**
